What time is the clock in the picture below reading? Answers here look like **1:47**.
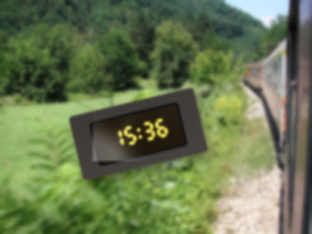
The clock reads **15:36**
